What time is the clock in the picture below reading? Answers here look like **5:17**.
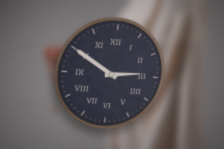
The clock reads **2:50**
